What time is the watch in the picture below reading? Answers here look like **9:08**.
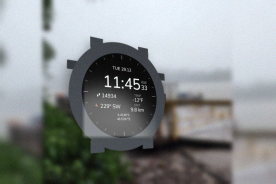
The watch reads **11:45**
